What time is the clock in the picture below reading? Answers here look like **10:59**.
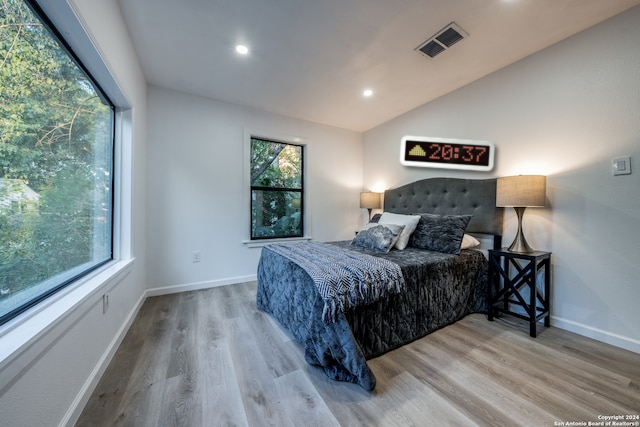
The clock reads **20:37**
